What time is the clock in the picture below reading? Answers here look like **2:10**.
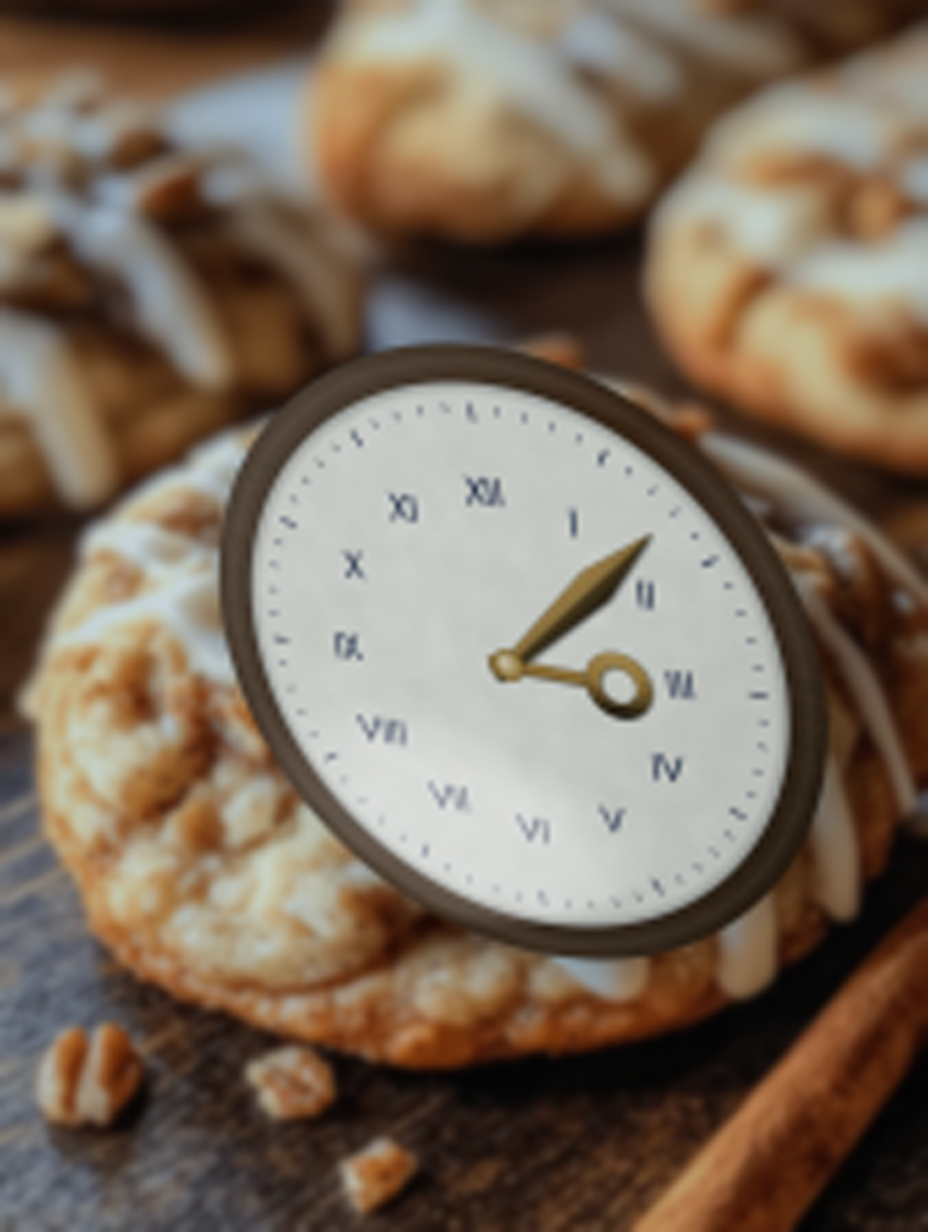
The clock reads **3:08**
